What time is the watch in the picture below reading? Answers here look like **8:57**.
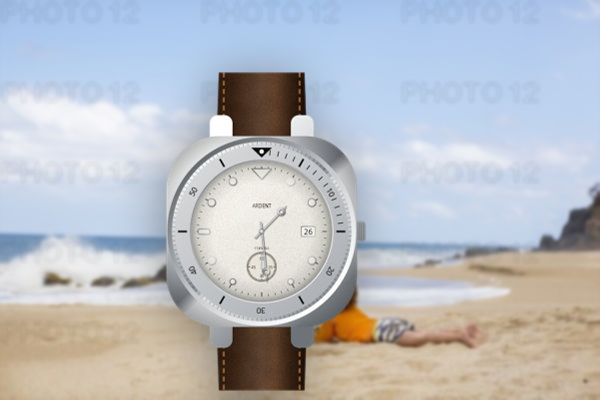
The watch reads **1:29**
